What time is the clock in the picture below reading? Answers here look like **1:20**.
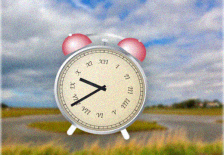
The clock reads **9:39**
